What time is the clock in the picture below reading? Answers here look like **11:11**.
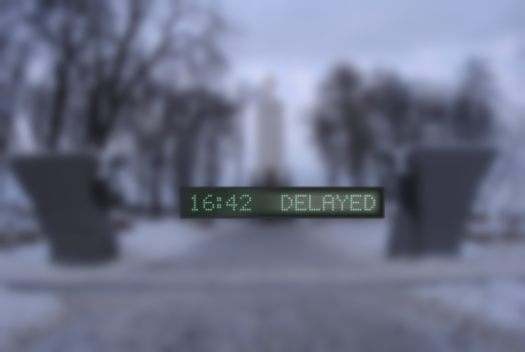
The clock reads **16:42**
